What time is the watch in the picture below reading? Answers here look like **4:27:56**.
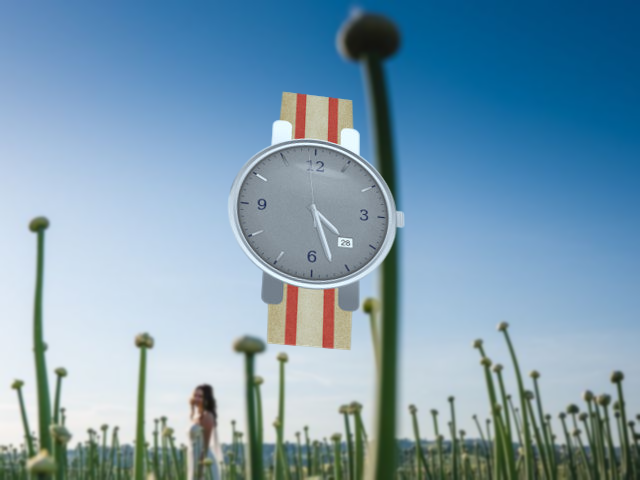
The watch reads **4:26:59**
